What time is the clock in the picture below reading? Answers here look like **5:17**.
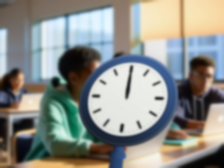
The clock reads **12:00**
